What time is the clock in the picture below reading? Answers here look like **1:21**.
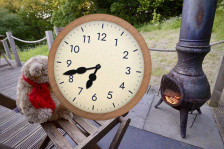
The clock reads **6:42**
